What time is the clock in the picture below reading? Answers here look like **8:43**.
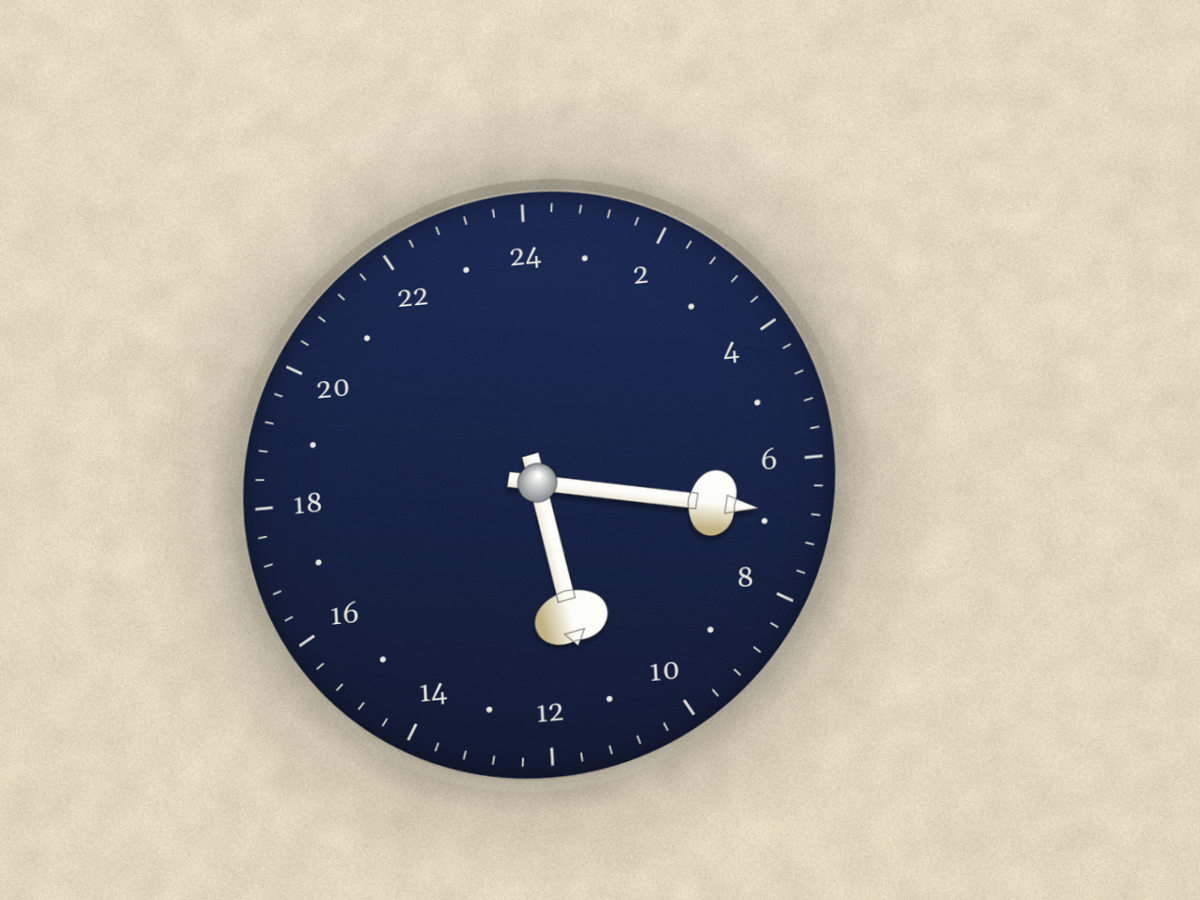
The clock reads **11:17**
